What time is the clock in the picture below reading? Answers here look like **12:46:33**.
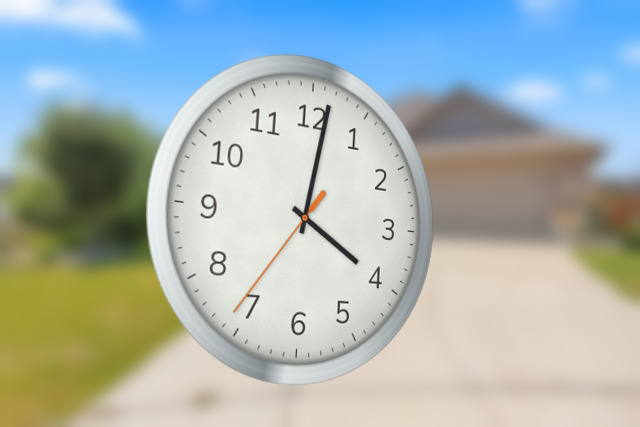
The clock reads **4:01:36**
